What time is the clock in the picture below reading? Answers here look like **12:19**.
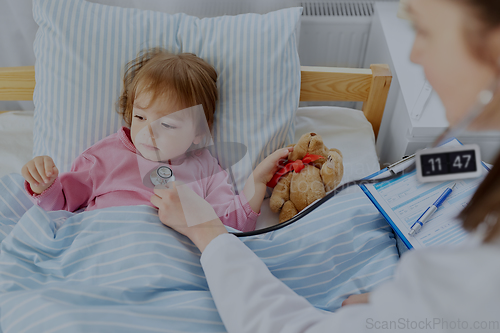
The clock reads **11:47**
